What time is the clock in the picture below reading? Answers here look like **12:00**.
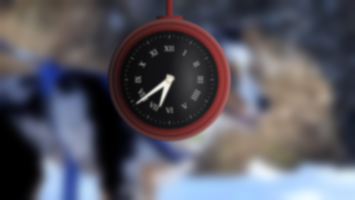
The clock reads **6:39**
